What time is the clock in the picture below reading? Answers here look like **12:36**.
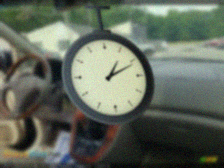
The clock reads **1:11**
